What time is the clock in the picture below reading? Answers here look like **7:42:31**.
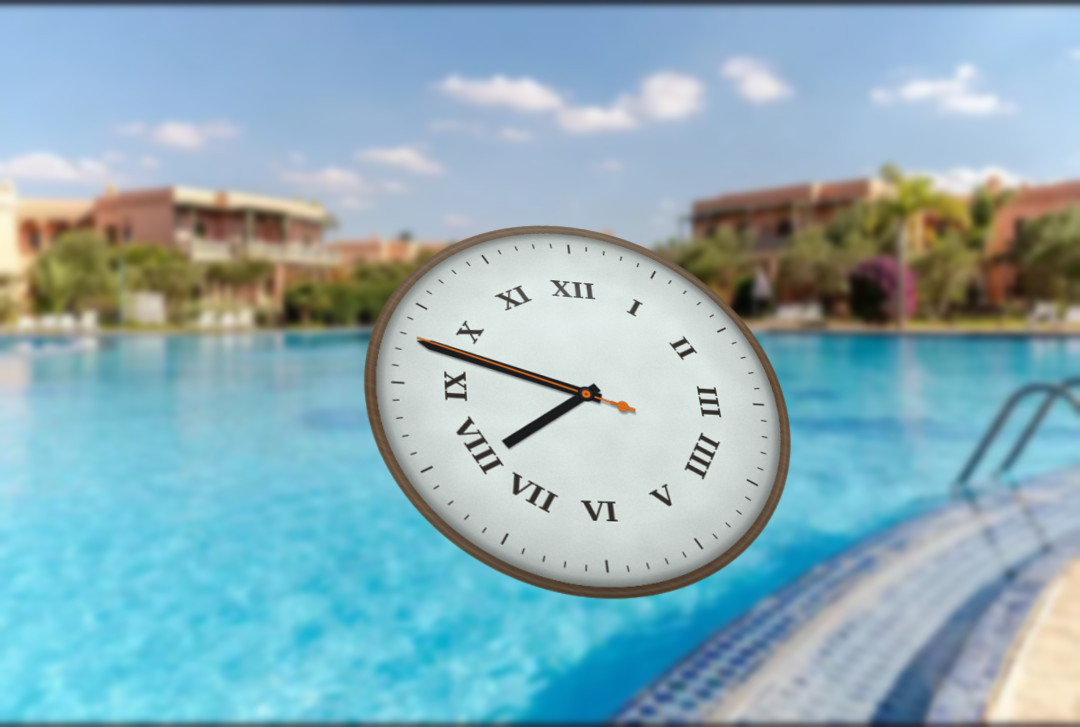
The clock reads **7:47:48**
